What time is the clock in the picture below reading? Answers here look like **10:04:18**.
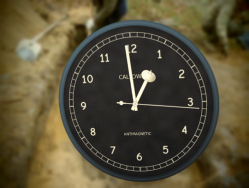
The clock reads **12:59:16**
